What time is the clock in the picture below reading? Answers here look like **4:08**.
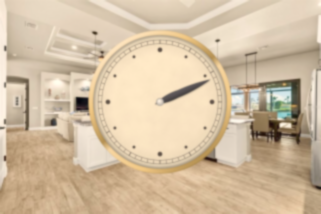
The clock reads **2:11**
